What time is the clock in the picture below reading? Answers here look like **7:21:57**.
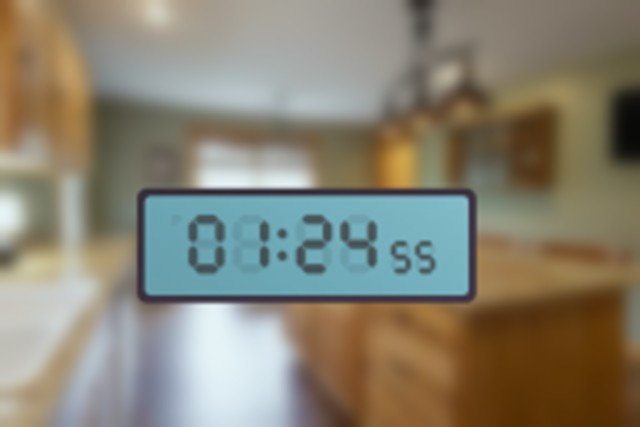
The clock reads **1:24:55**
